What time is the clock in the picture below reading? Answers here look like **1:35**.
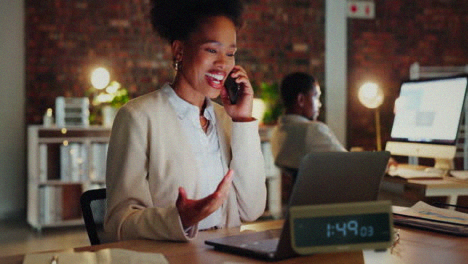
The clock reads **1:49**
